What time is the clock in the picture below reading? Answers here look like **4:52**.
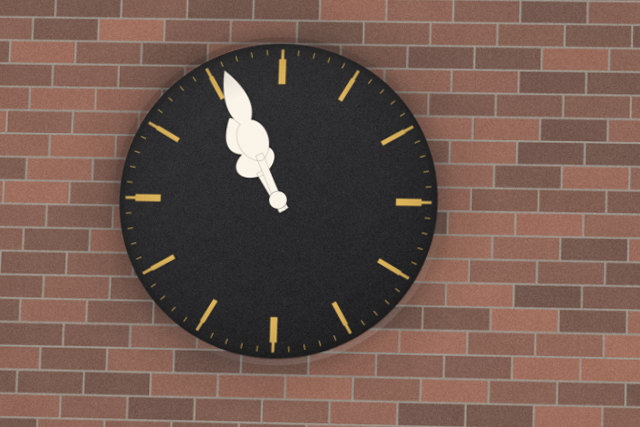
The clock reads **10:56**
